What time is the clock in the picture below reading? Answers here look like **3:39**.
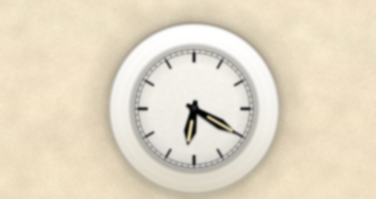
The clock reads **6:20**
